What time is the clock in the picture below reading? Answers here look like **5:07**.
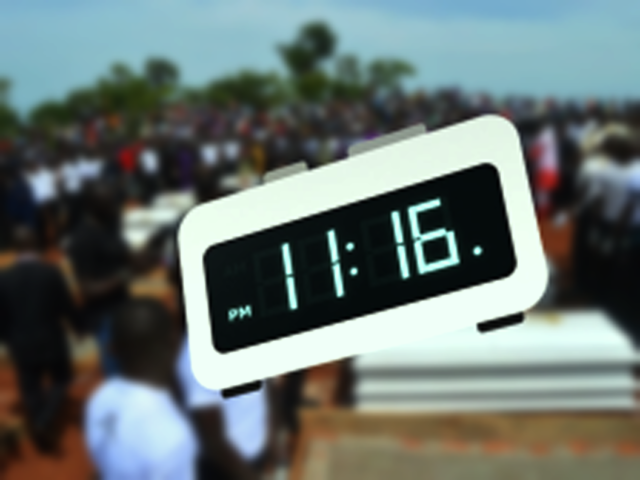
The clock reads **11:16**
